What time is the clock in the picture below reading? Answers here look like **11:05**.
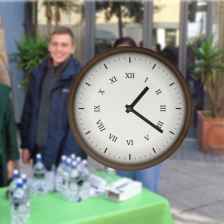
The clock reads **1:21**
